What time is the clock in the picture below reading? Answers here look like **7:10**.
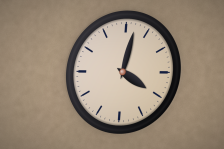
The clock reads **4:02**
